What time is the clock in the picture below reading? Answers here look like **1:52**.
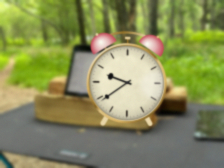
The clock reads **9:39**
